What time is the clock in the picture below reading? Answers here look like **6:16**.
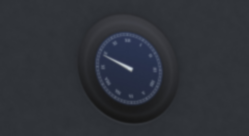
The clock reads **9:49**
